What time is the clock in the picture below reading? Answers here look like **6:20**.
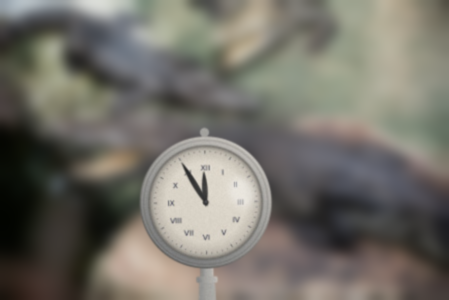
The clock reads **11:55**
